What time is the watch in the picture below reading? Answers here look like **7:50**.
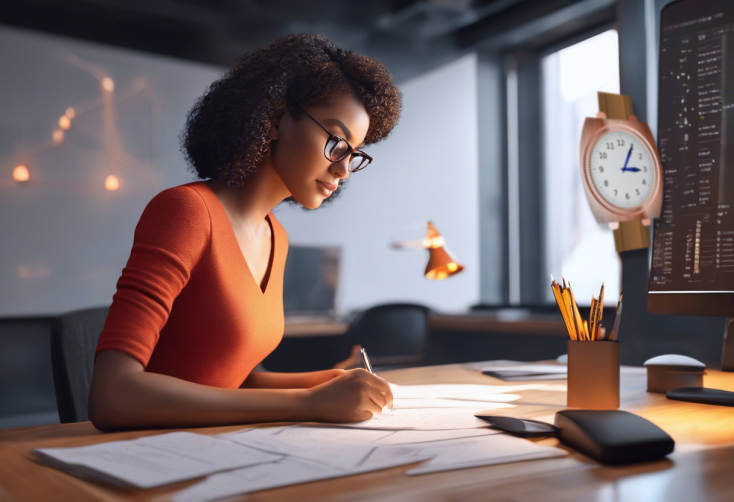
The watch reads **3:05**
